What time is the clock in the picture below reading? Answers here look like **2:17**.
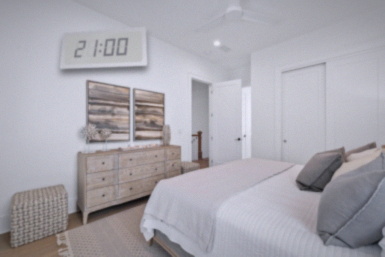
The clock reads **21:00**
